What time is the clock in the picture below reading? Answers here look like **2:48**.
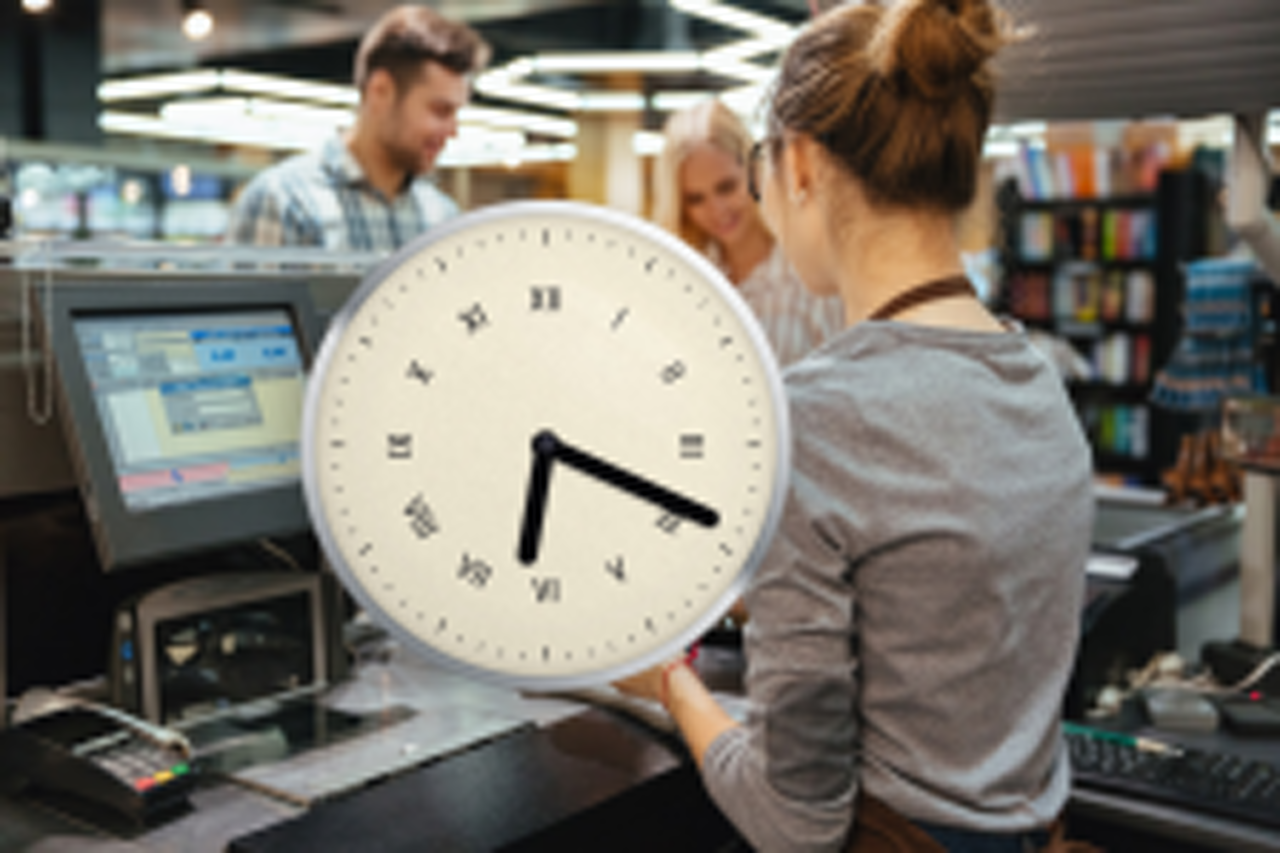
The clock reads **6:19**
